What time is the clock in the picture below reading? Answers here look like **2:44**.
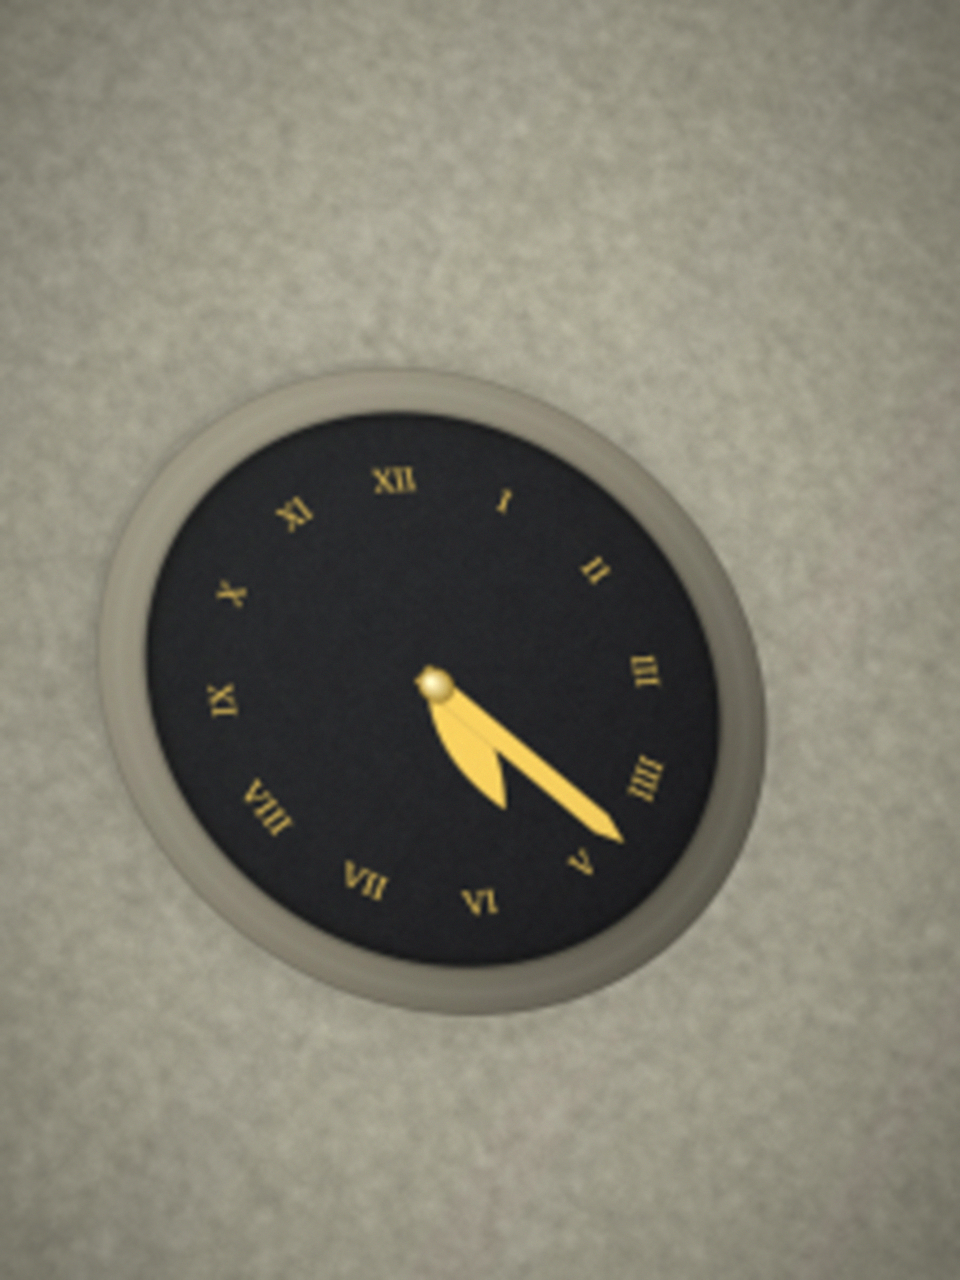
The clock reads **5:23**
